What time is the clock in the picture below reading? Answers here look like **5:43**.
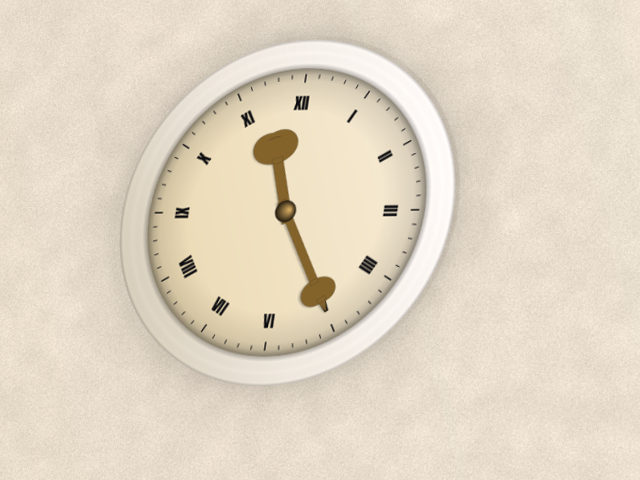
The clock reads **11:25**
